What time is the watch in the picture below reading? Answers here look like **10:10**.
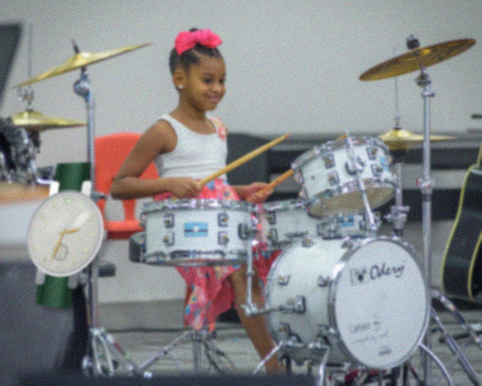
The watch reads **2:33**
